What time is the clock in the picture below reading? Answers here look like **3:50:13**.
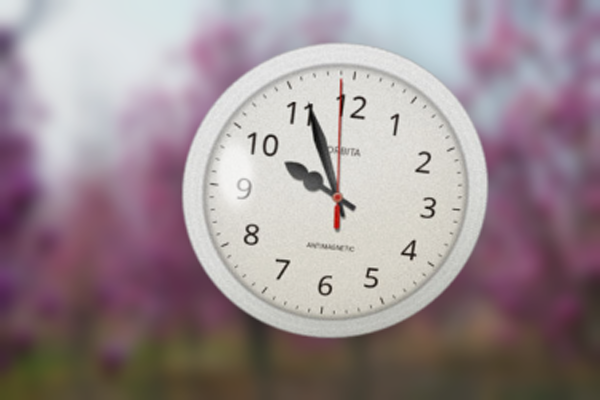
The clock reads **9:55:59**
